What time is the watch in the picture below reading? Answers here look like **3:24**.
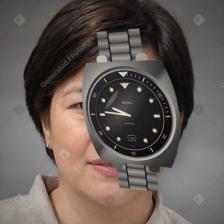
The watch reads **9:46**
